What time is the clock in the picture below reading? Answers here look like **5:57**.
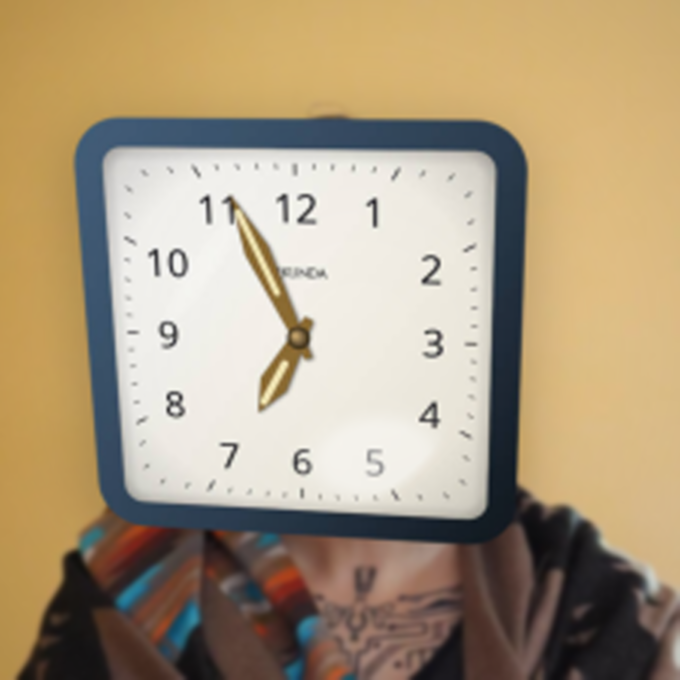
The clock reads **6:56**
